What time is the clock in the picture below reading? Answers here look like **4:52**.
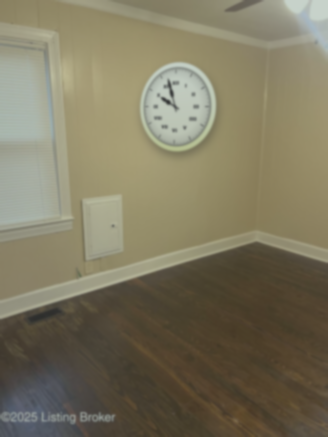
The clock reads **9:57**
